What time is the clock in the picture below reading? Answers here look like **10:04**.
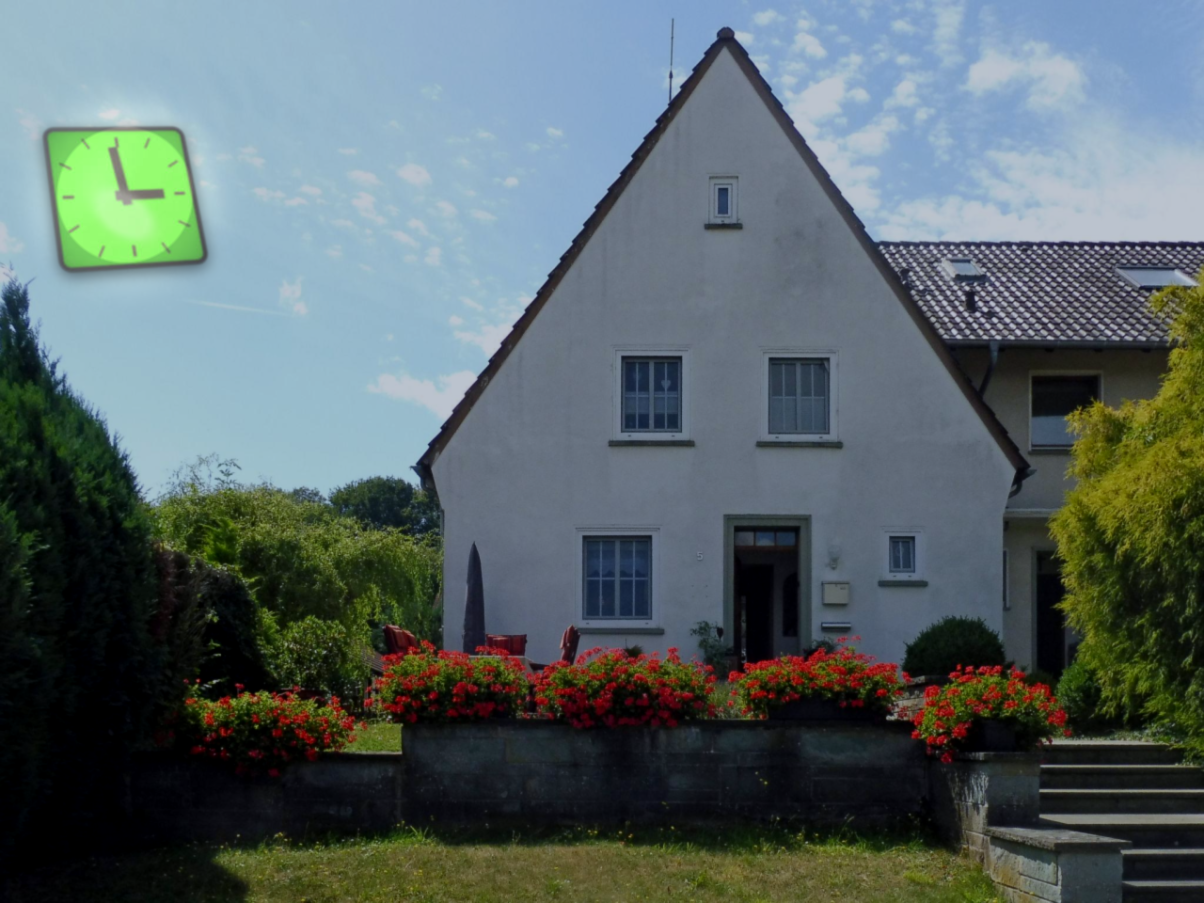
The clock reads **2:59**
